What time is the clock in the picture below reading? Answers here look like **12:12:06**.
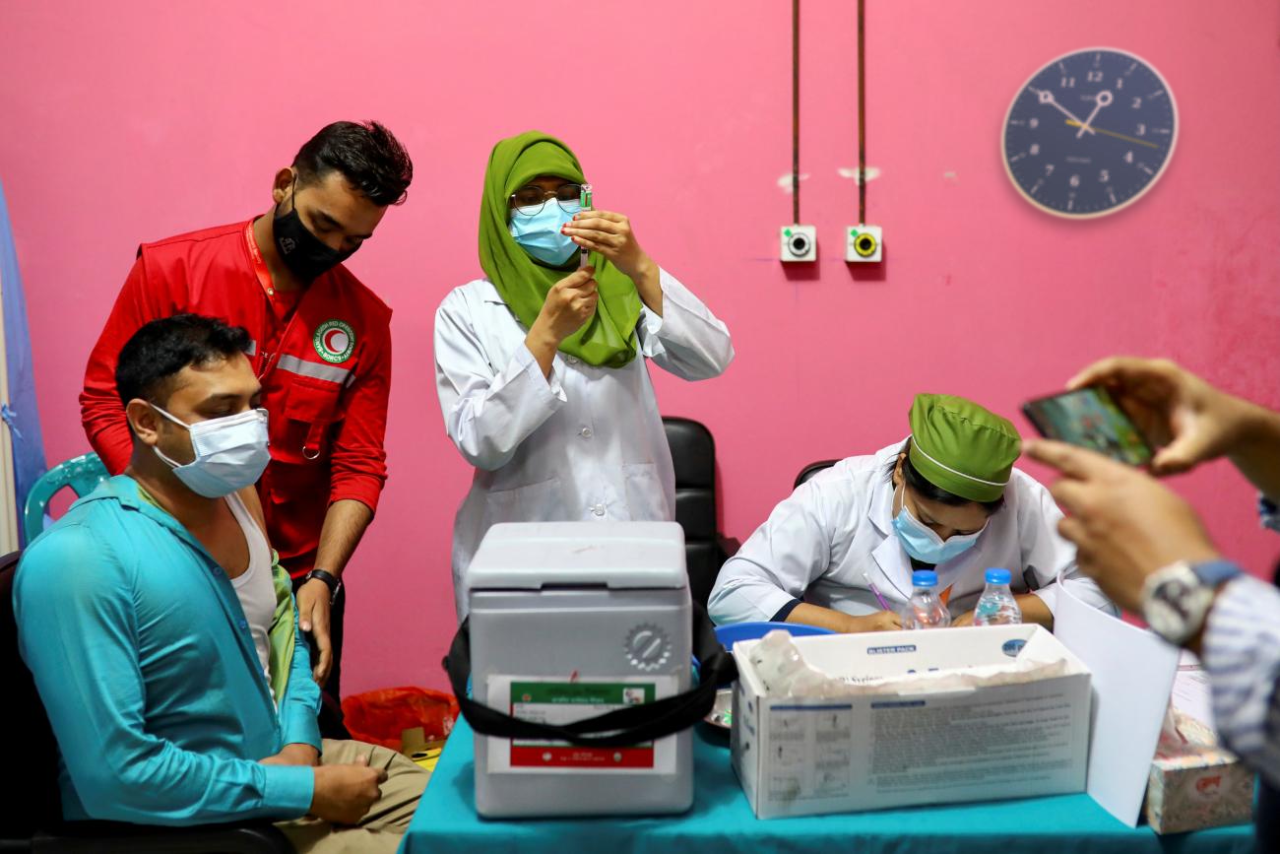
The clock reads **12:50:17**
